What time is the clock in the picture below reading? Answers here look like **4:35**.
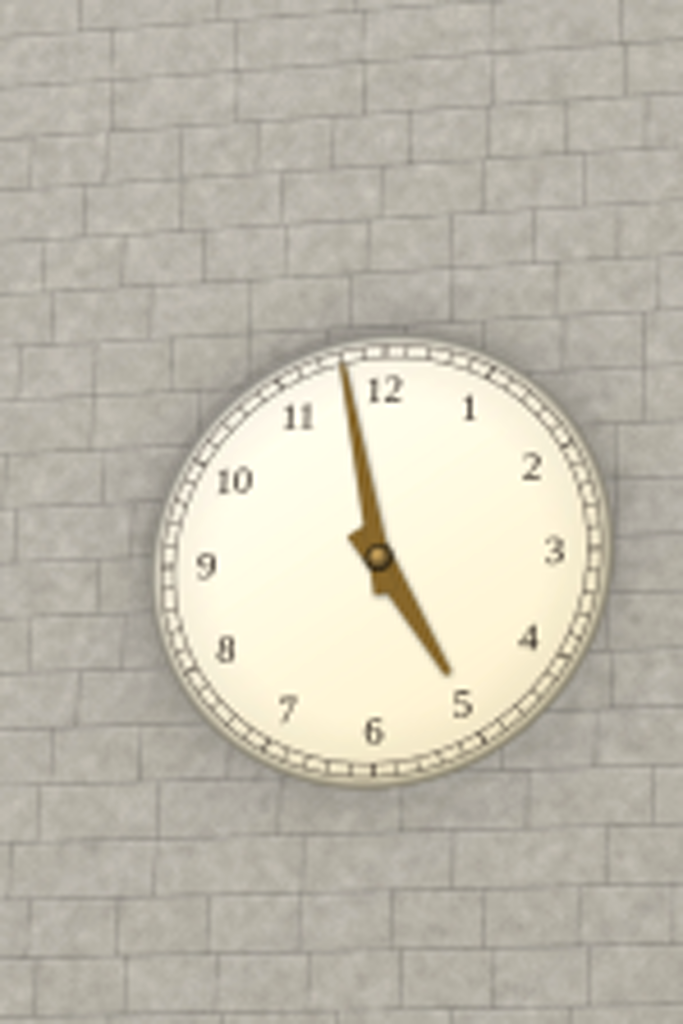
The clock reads **4:58**
